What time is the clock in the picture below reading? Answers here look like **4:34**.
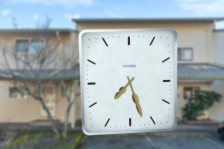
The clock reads **7:27**
